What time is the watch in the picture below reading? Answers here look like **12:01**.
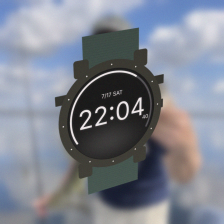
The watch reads **22:04**
